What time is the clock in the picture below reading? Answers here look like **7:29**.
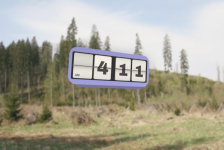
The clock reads **4:11**
